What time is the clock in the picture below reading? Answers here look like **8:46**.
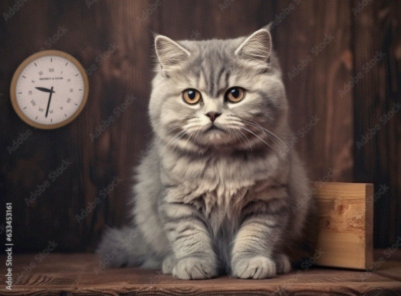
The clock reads **9:32**
